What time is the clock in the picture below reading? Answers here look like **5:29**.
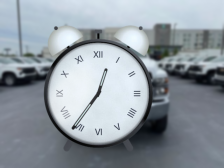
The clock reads **12:36**
